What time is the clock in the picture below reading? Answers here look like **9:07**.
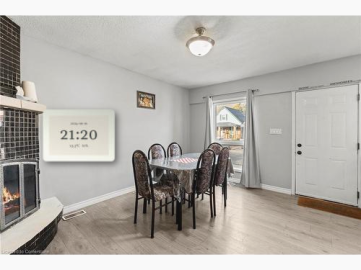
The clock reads **21:20**
